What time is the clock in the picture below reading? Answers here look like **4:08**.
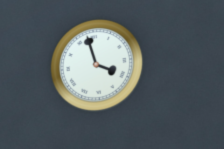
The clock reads **3:58**
